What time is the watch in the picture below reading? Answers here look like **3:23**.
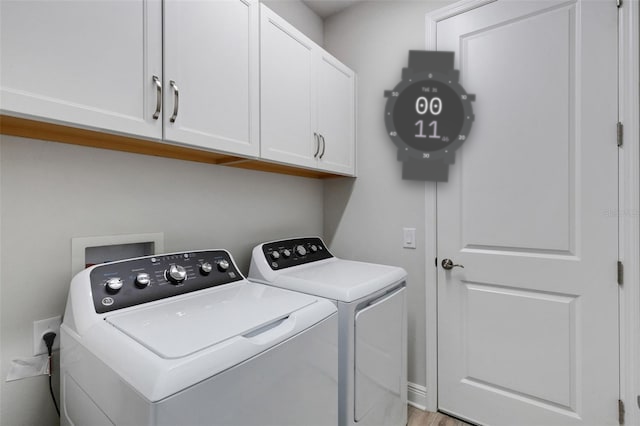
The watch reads **0:11**
